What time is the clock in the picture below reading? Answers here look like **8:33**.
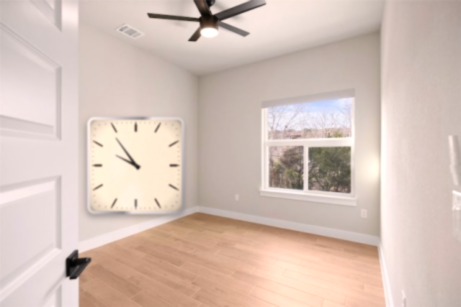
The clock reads **9:54**
